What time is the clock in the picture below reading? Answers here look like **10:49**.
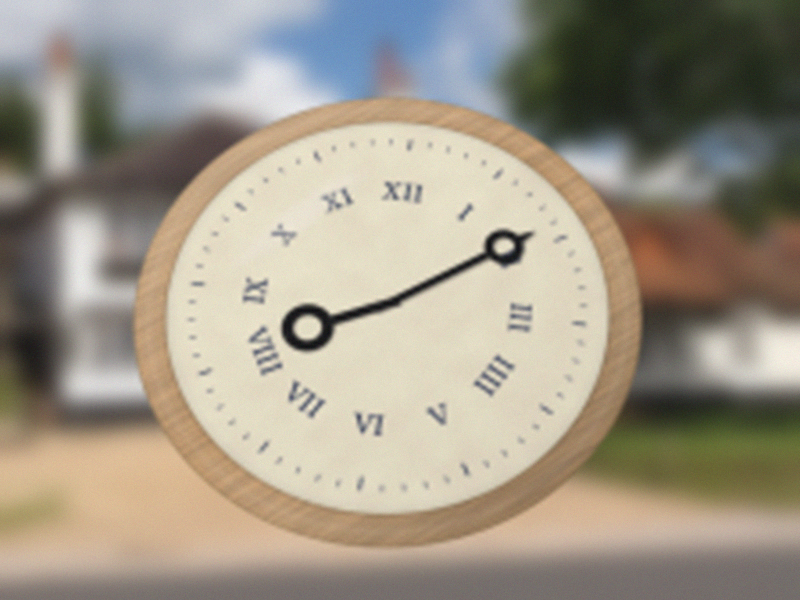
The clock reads **8:09**
